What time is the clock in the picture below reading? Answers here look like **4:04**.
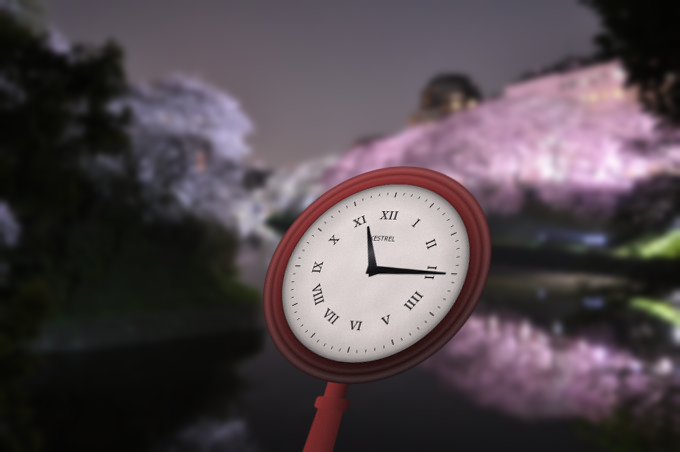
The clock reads **11:15**
